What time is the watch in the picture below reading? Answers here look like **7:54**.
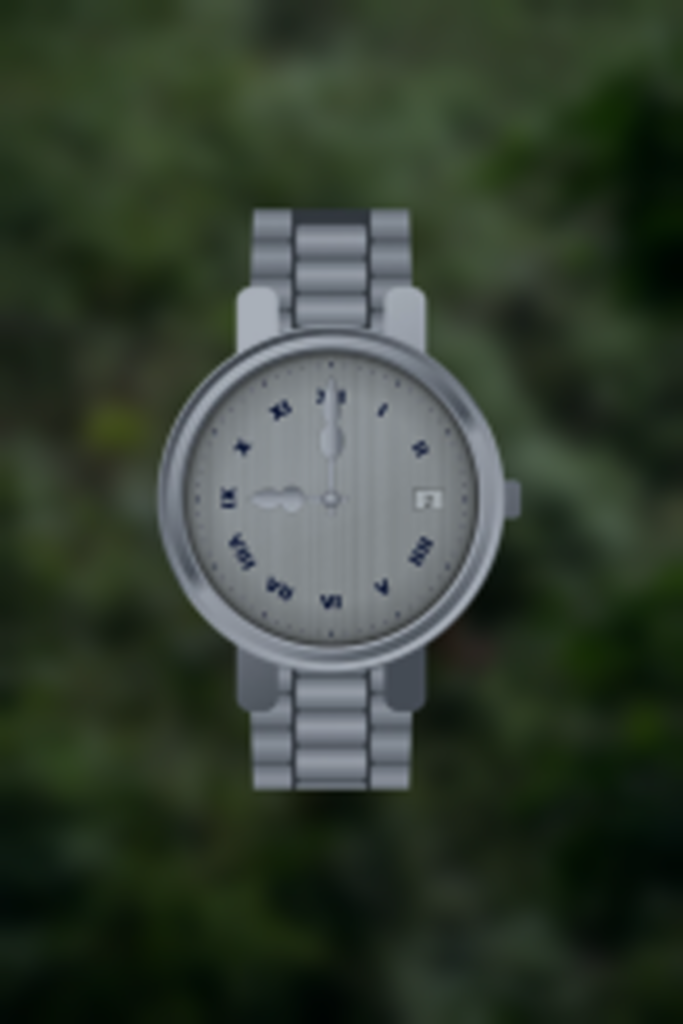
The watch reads **9:00**
